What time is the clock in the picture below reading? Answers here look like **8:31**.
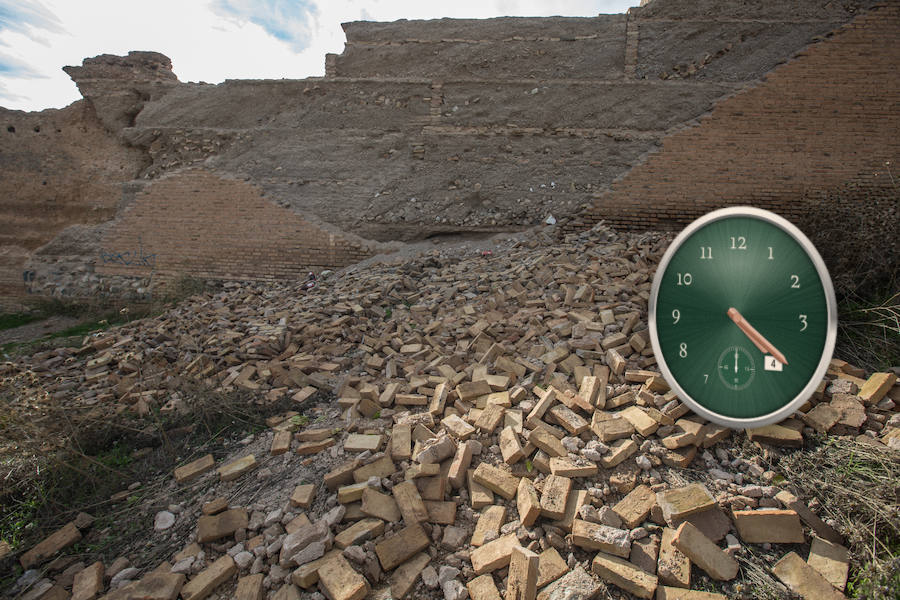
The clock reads **4:21**
